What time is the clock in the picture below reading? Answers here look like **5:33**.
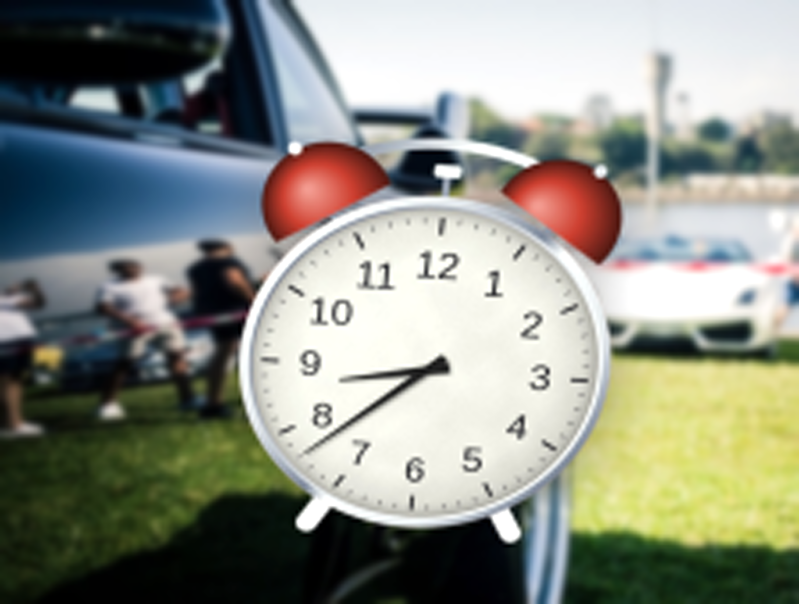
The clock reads **8:38**
